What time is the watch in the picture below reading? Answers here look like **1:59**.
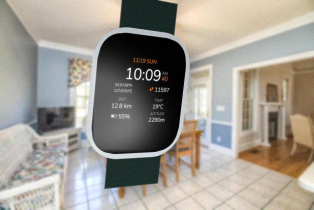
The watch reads **10:09**
